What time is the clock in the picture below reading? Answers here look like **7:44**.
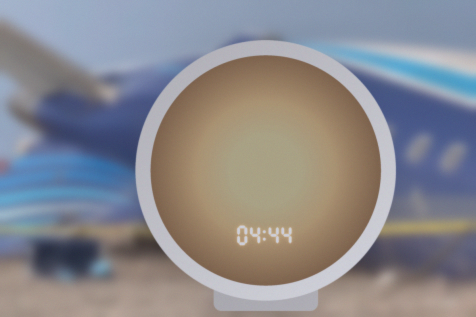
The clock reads **4:44**
